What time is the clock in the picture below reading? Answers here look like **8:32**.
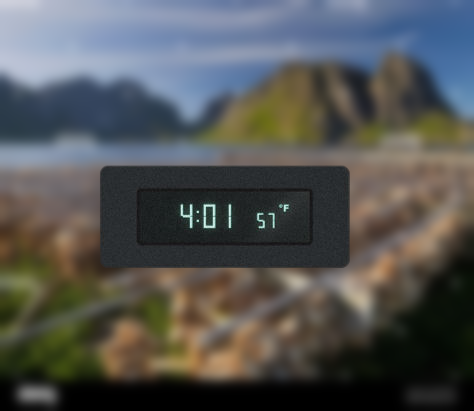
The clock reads **4:01**
